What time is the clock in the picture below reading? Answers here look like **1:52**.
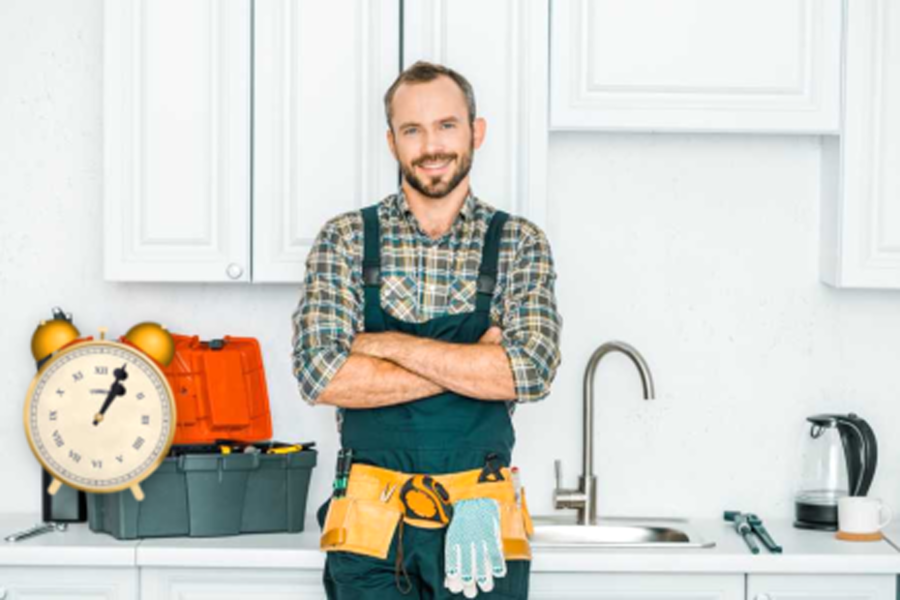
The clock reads **1:04**
